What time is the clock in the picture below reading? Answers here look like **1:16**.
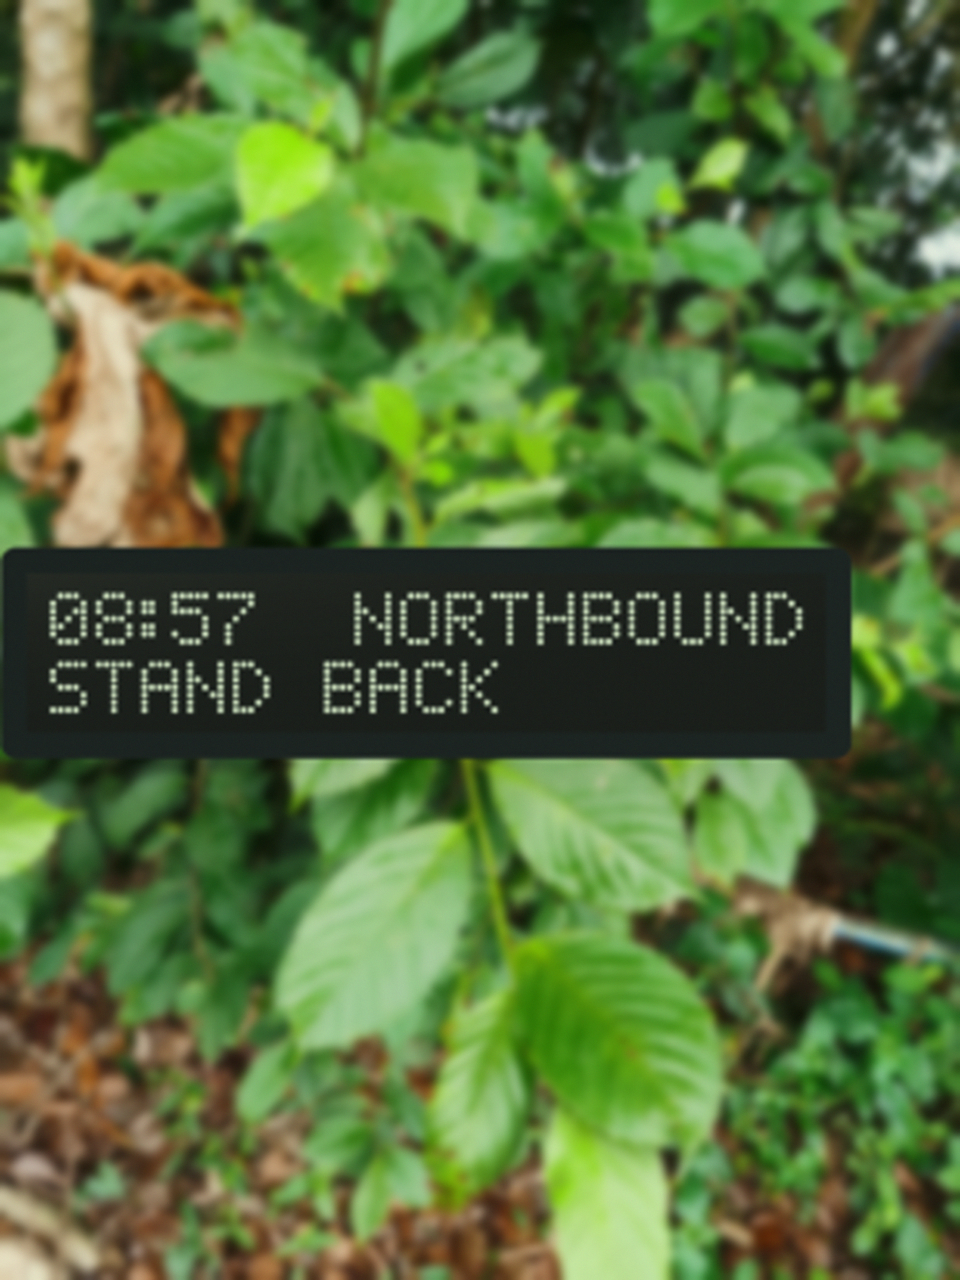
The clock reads **8:57**
